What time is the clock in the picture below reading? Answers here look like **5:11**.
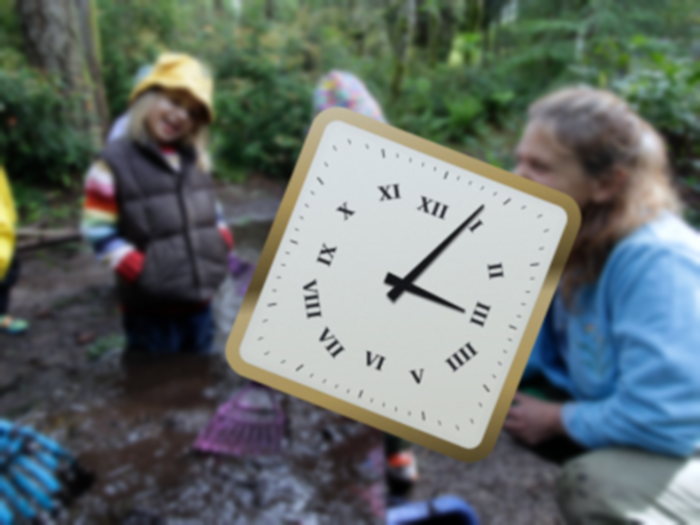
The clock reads **3:04**
